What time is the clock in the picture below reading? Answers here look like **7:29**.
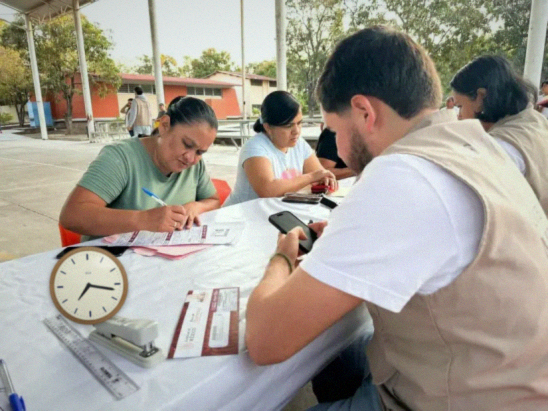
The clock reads **7:17**
